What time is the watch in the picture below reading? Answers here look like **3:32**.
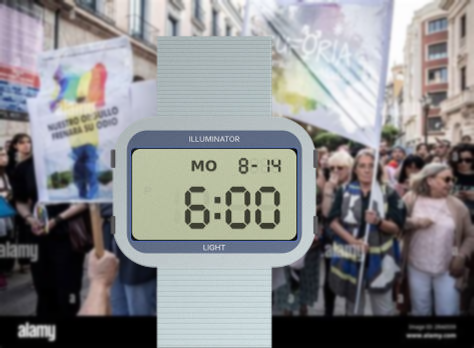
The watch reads **6:00**
